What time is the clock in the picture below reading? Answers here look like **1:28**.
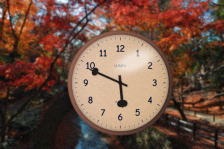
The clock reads **5:49**
